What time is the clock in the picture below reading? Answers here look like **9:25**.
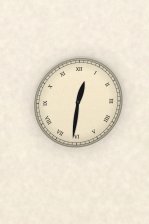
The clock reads **12:31**
